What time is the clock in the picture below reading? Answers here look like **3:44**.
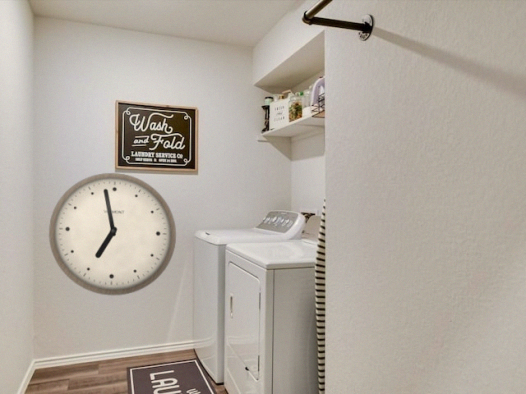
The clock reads **6:58**
